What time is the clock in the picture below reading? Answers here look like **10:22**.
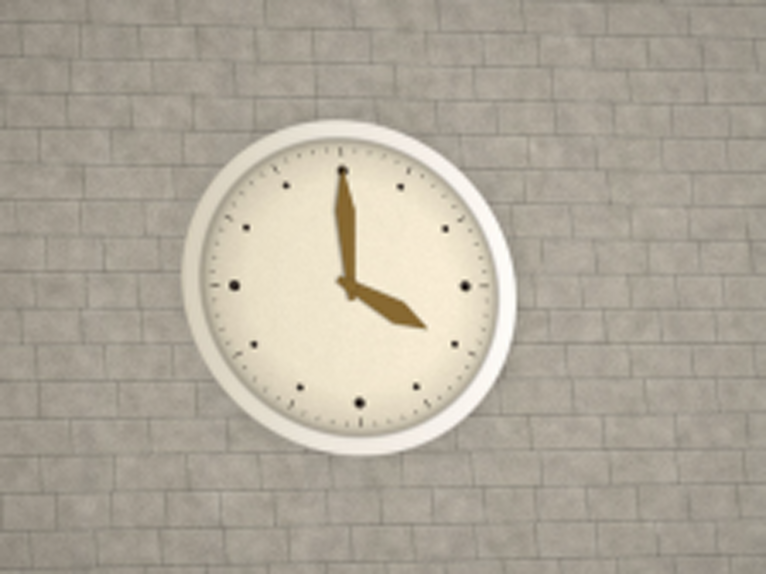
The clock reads **4:00**
